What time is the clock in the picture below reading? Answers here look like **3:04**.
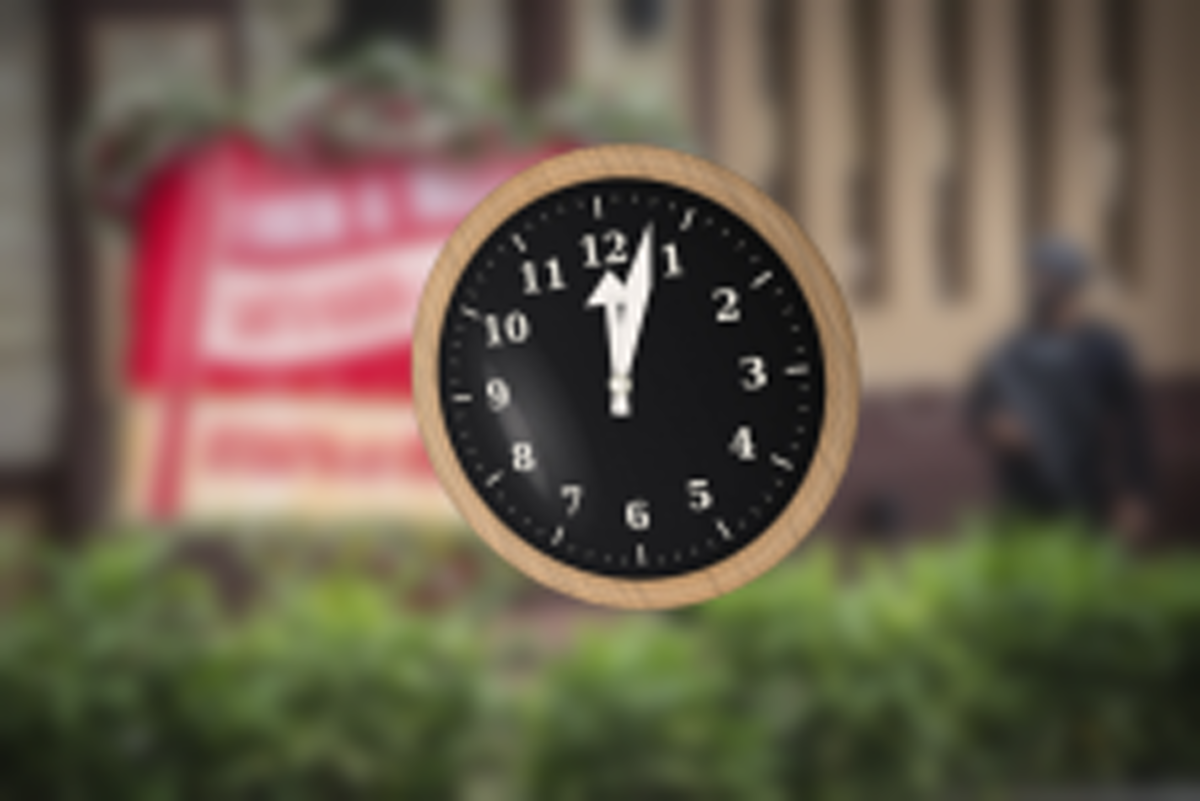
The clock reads **12:03**
